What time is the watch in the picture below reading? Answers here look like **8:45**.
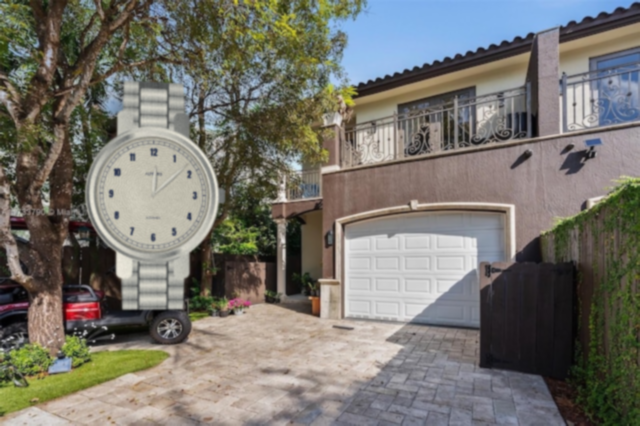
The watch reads **12:08**
